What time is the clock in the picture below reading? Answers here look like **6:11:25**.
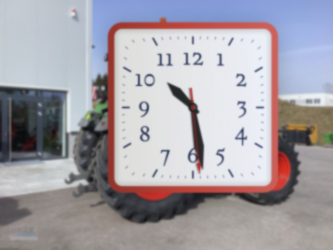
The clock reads **10:28:29**
